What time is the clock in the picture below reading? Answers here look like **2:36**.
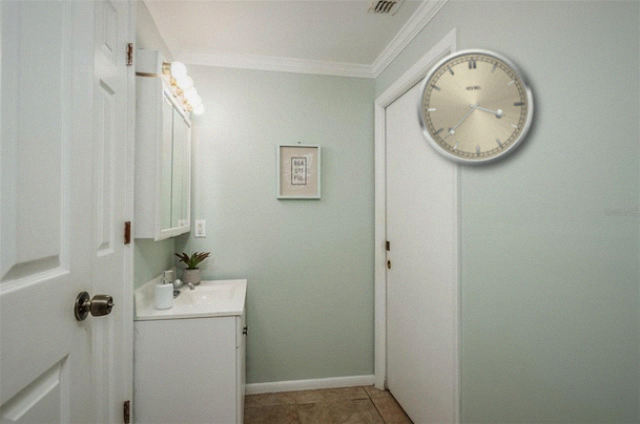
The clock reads **3:38**
